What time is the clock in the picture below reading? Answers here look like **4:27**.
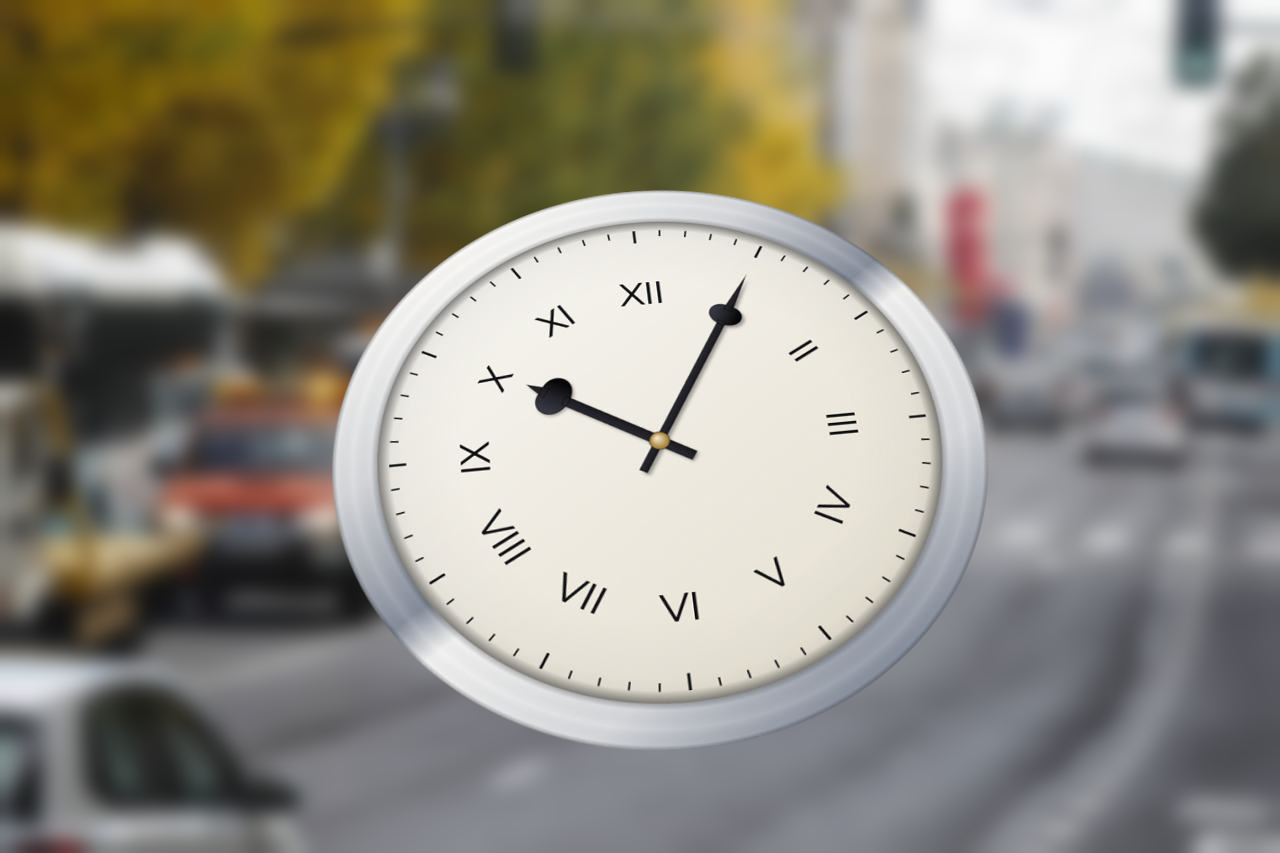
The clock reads **10:05**
